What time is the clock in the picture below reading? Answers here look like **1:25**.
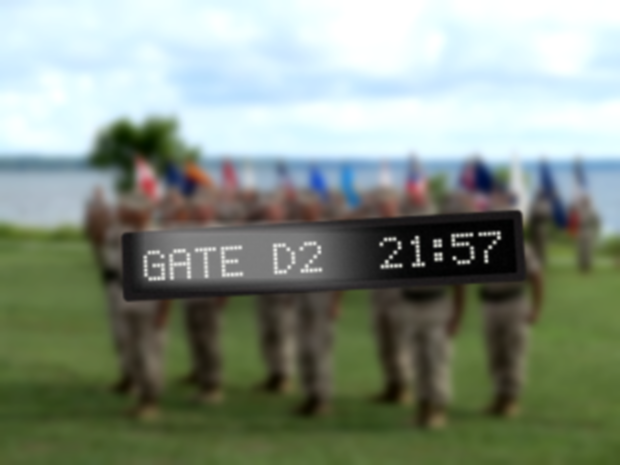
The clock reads **21:57**
